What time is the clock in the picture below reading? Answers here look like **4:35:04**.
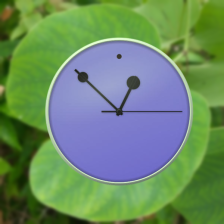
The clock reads **12:52:15**
